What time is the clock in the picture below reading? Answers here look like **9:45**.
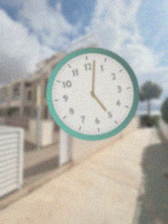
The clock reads **5:02**
